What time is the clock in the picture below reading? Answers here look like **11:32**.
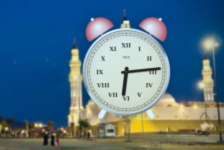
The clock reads **6:14**
